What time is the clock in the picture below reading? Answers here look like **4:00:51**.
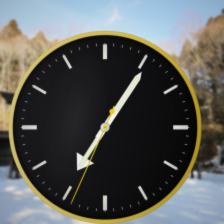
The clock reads **7:05:34**
